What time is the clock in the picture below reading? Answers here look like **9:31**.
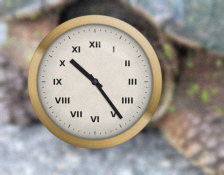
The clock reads **10:24**
